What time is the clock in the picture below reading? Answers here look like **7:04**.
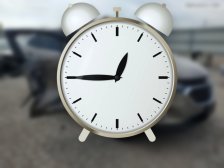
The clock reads **12:45**
